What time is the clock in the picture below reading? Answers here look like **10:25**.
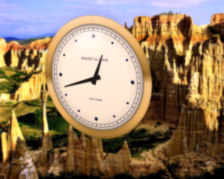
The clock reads **12:42**
